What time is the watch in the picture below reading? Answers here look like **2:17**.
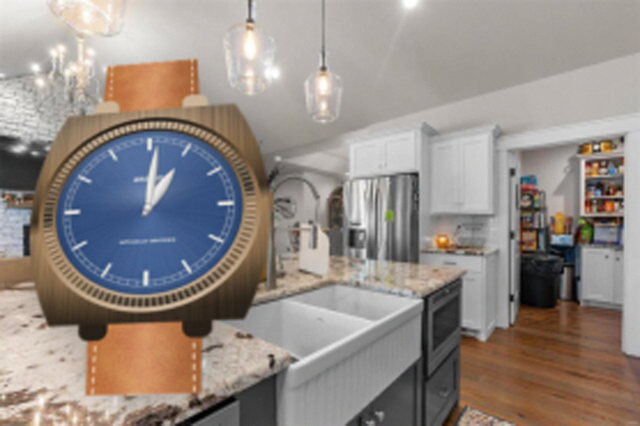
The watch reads **1:01**
